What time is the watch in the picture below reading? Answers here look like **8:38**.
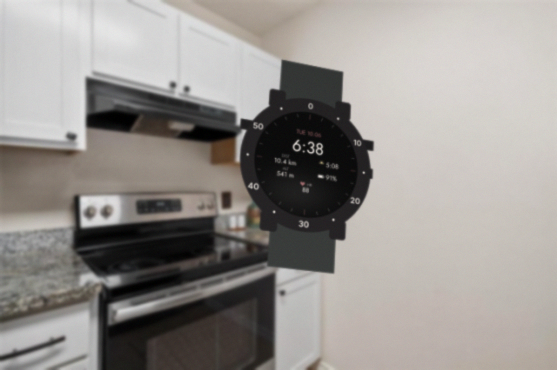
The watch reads **6:38**
